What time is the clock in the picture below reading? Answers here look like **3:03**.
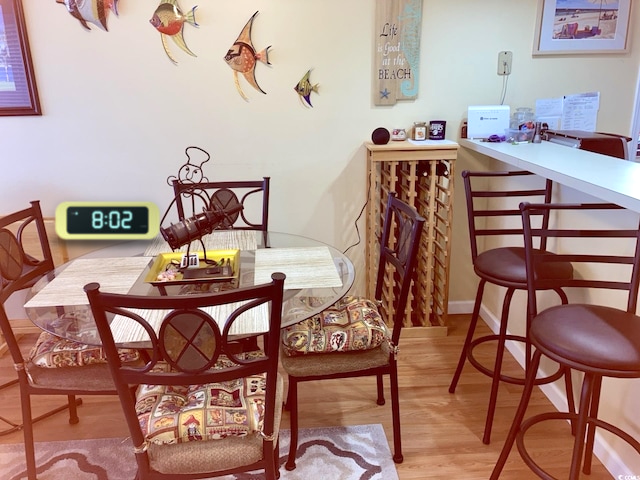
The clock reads **8:02**
